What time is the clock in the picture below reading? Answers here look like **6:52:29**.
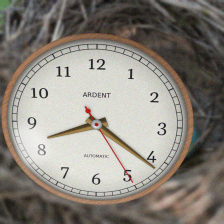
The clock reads **8:21:25**
